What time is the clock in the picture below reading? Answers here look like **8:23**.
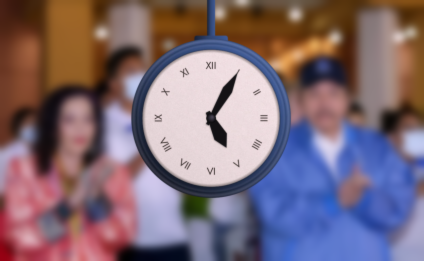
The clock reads **5:05**
